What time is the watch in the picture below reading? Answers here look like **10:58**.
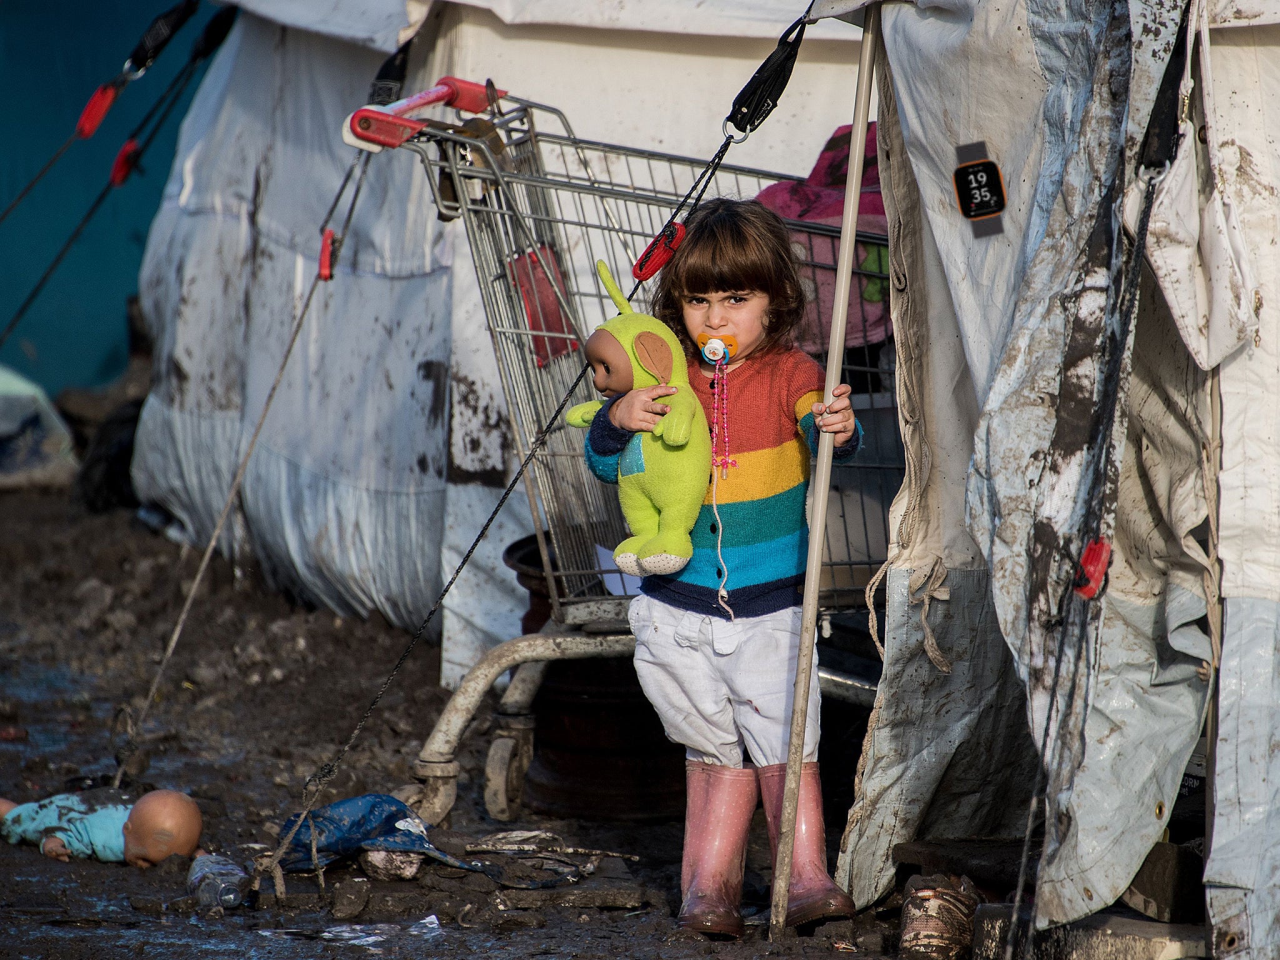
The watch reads **19:35**
